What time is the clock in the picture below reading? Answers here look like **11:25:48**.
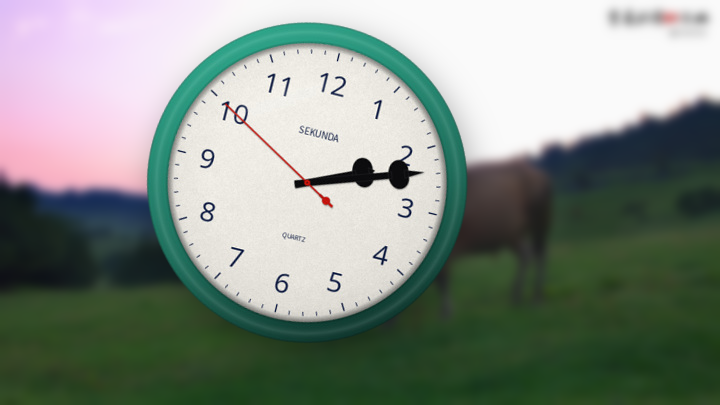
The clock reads **2:11:50**
